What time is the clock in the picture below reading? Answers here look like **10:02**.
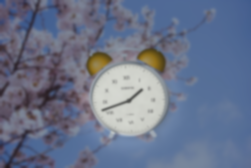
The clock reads **1:42**
